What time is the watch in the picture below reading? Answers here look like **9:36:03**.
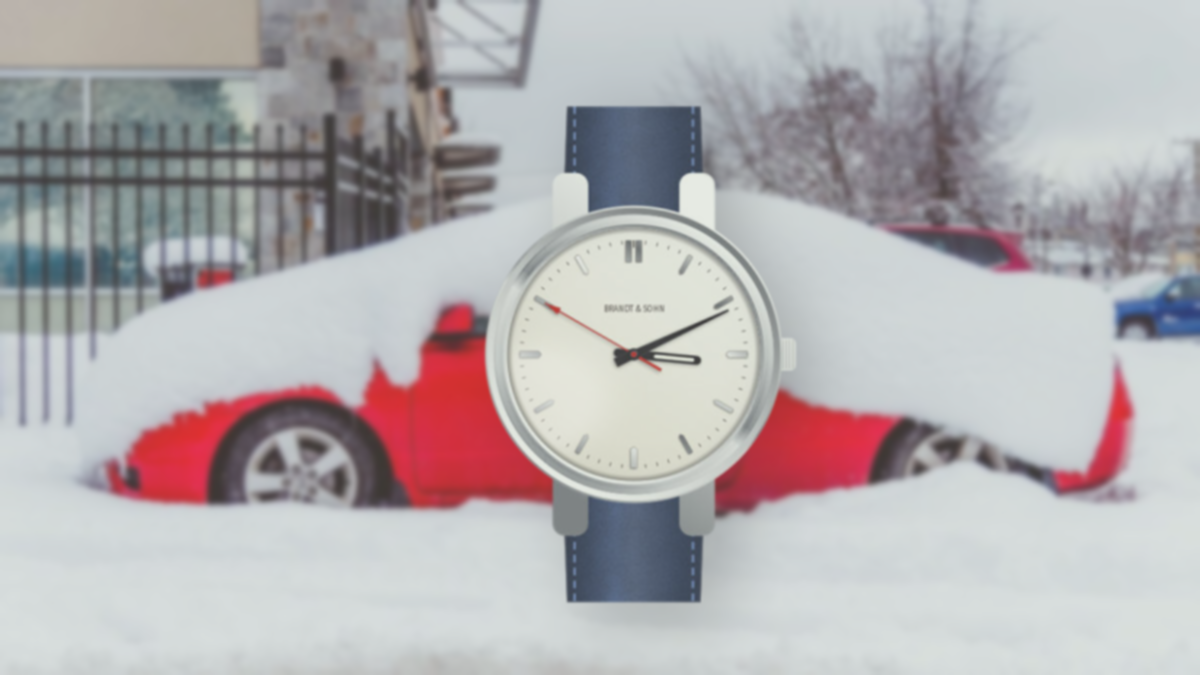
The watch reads **3:10:50**
